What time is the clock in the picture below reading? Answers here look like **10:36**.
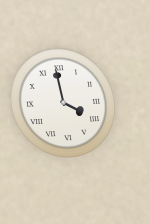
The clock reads **3:59**
